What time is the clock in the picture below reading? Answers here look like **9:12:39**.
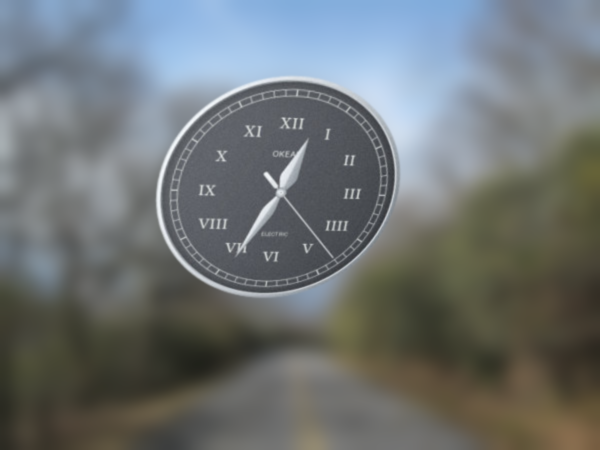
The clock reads **12:34:23**
